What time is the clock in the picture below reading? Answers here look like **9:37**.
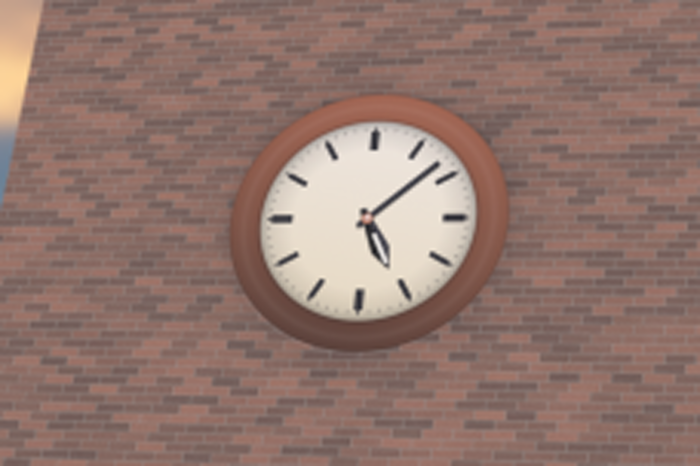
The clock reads **5:08**
